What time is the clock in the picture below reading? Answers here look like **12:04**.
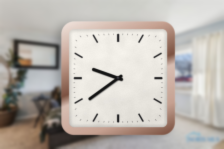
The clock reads **9:39**
